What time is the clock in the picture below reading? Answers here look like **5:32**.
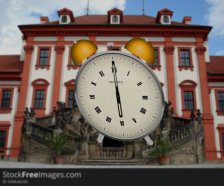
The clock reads **6:00**
